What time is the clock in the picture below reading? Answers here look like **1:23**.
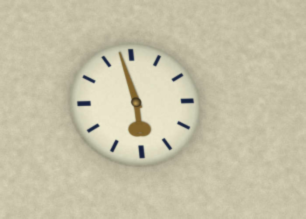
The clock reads **5:58**
